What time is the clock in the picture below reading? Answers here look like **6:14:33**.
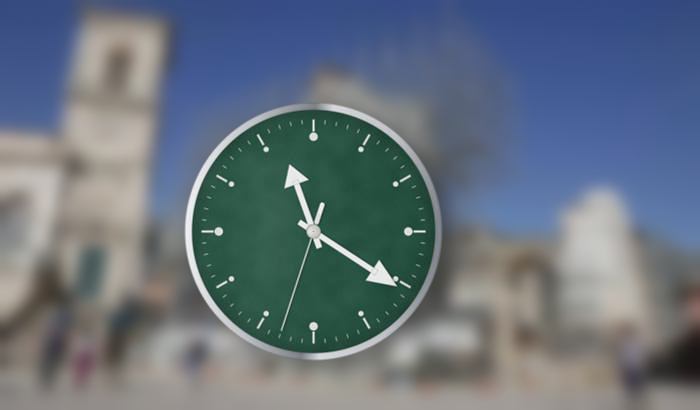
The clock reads **11:20:33**
